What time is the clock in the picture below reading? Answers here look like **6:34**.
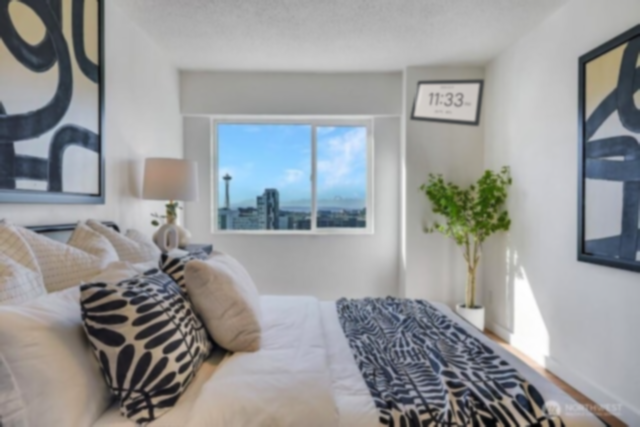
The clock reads **11:33**
